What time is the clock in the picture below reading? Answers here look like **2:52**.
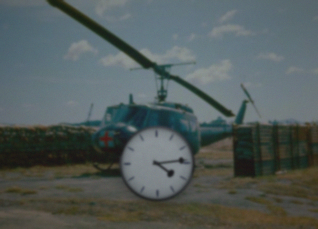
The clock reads **4:14**
